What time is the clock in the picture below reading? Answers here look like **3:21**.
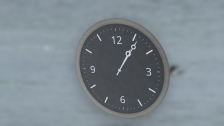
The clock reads **1:06**
